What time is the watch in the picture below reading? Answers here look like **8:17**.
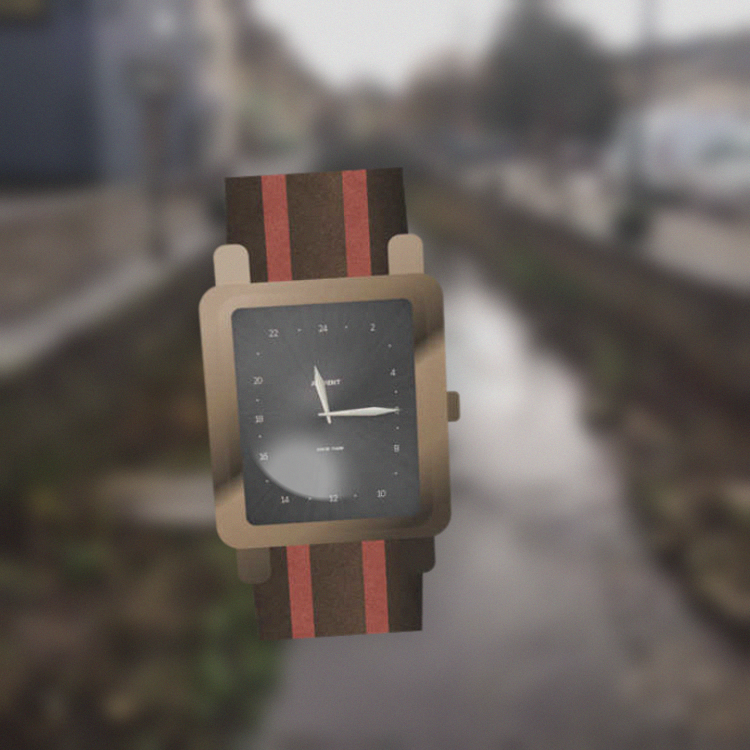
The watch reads **23:15**
